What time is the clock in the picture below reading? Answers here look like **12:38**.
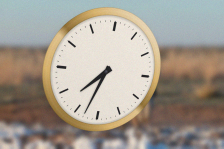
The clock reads **7:33**
